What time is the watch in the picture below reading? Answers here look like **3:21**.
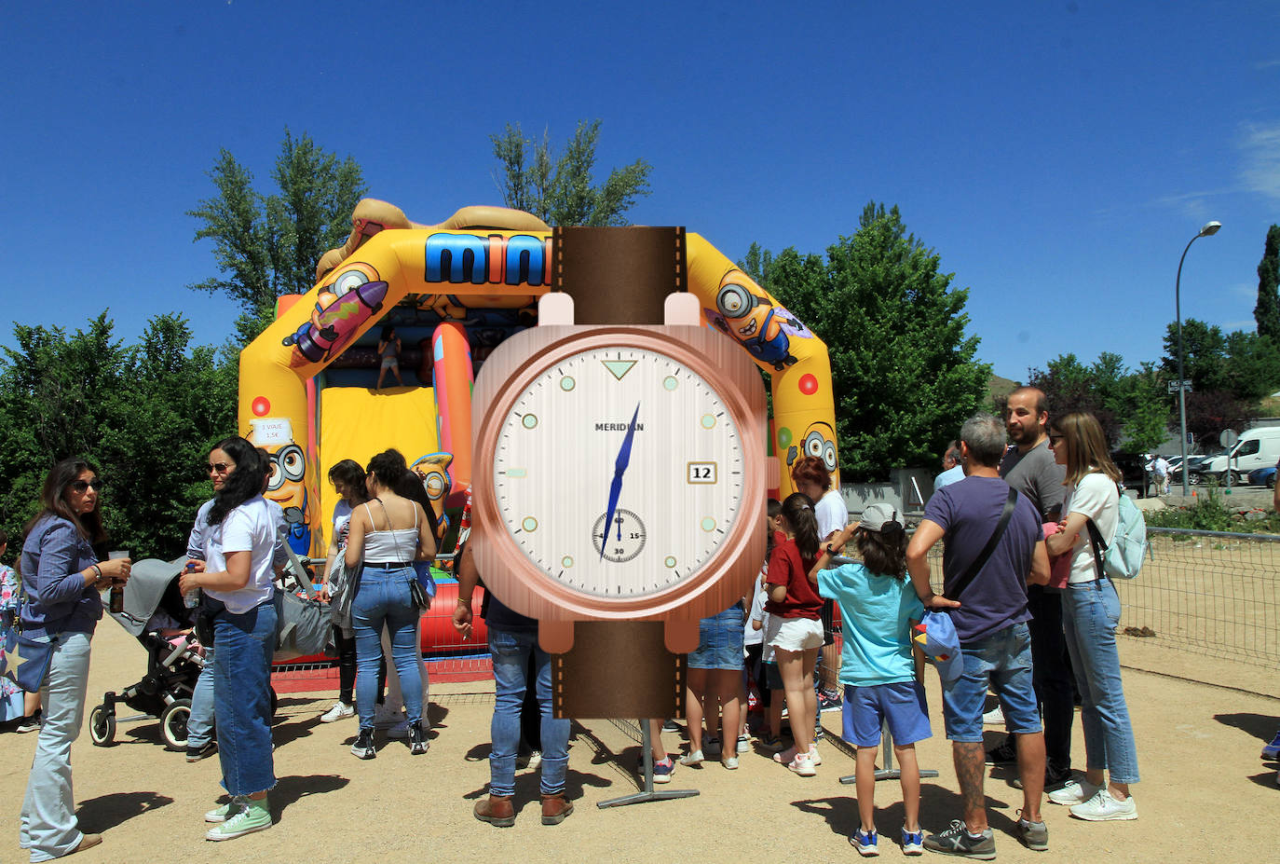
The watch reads **12:32**
